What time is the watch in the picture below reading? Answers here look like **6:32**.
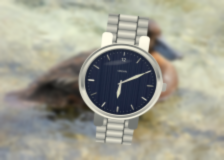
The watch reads **6:10**
